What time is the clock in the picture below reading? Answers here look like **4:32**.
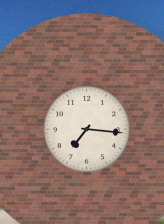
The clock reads **7:16**
